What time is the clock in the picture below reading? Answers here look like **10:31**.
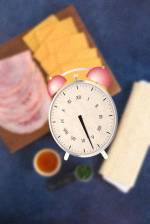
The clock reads **5:27**
